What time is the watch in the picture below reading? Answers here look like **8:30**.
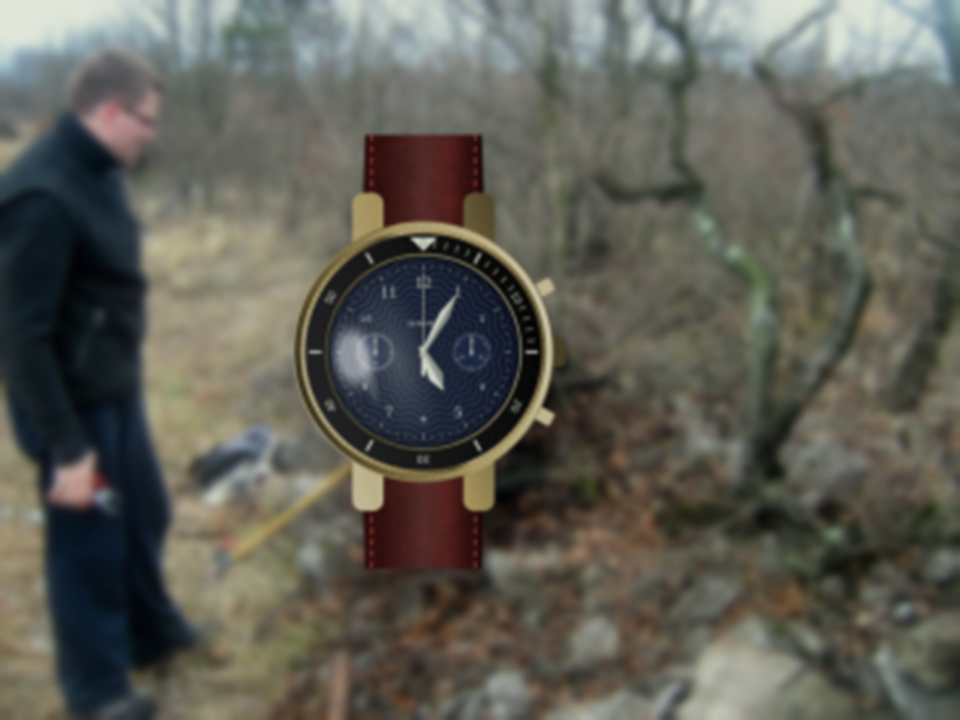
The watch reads **5:05**
